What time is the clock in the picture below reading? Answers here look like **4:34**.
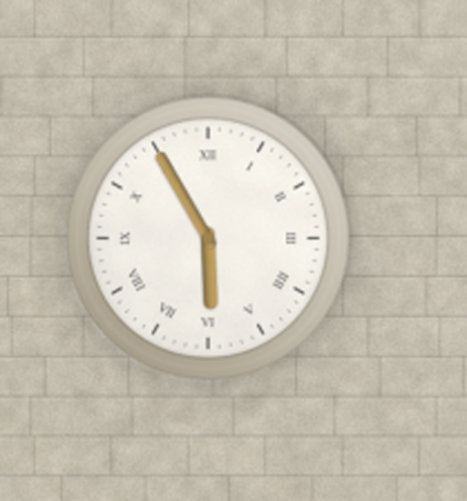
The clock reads **5:55**
